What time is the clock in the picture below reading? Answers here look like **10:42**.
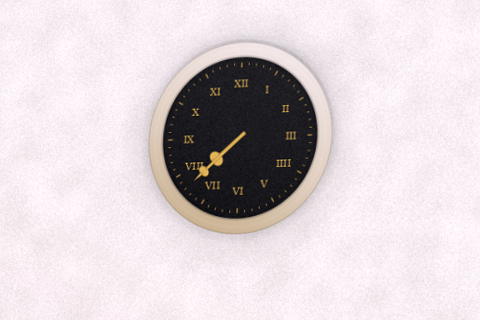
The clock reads **7:38**
